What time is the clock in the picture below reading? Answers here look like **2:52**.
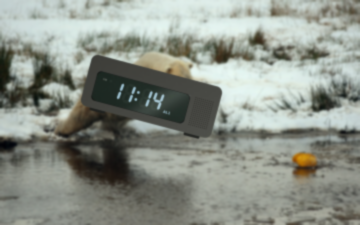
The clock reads **11:14**
